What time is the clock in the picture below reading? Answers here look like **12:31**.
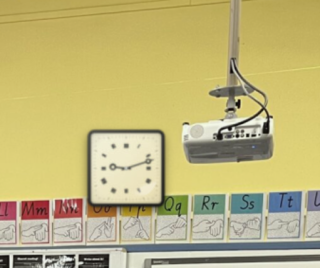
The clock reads **9:12**
